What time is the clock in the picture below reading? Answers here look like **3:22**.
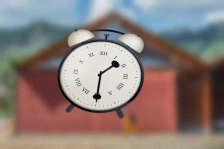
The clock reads **1:30**
